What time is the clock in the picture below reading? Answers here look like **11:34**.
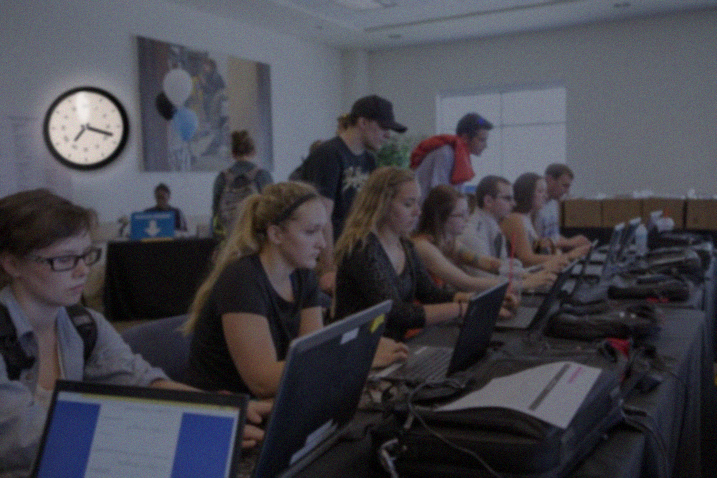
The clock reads **7:18**
